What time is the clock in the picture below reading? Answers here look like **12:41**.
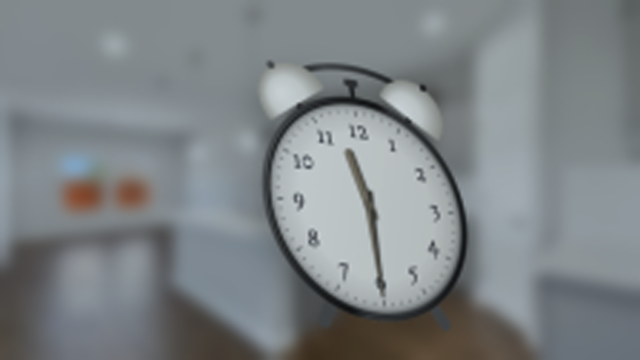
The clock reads **11:30**
